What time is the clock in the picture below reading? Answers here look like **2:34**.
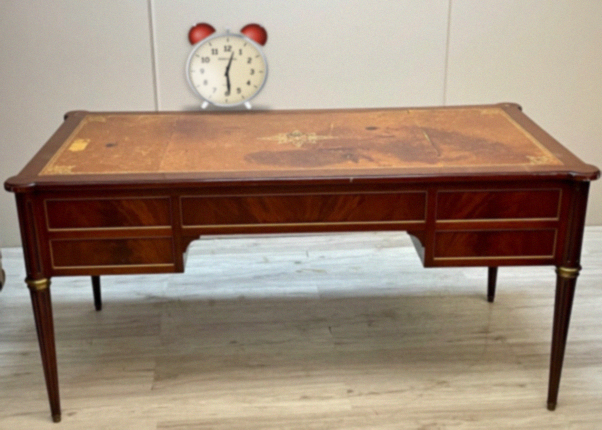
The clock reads **12:29**
